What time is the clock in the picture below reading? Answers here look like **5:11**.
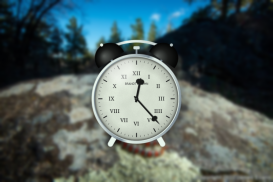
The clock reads **12:23**
